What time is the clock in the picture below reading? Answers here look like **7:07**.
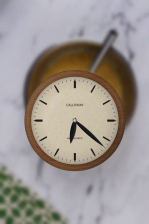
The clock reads **6:22**
